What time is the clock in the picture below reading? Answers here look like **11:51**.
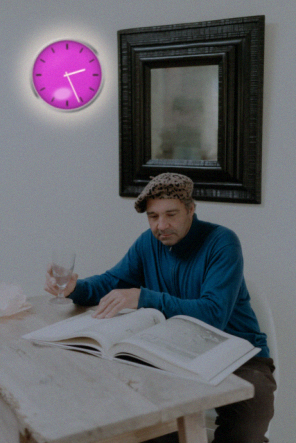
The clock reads **2:26**
